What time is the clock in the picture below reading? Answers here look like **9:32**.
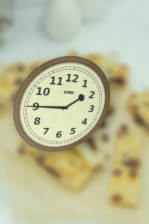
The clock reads **1:45**
